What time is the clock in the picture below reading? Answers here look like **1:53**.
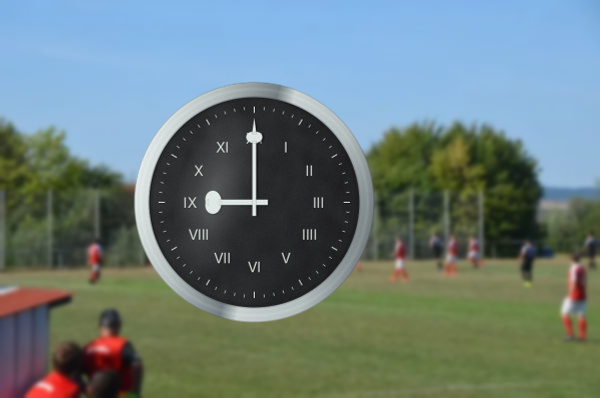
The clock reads **9:00**
